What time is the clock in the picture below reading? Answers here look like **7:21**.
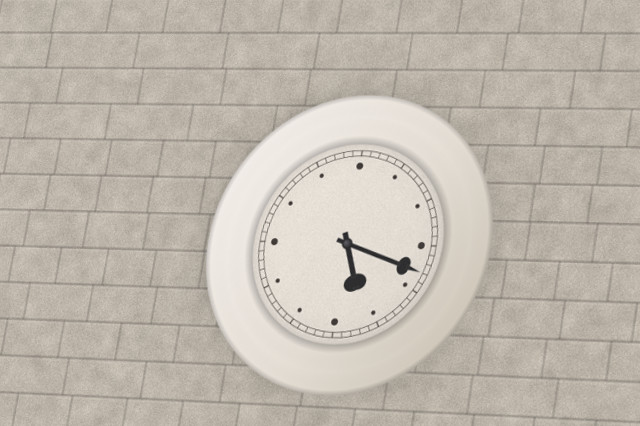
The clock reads **5:18**
